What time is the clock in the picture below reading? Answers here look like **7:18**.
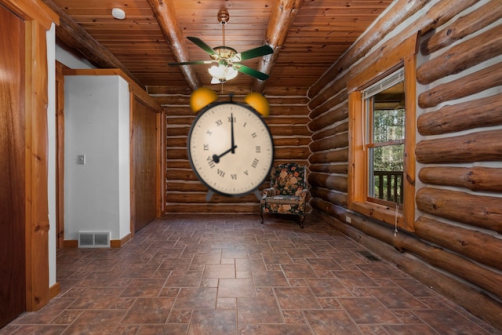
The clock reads **8:00**
